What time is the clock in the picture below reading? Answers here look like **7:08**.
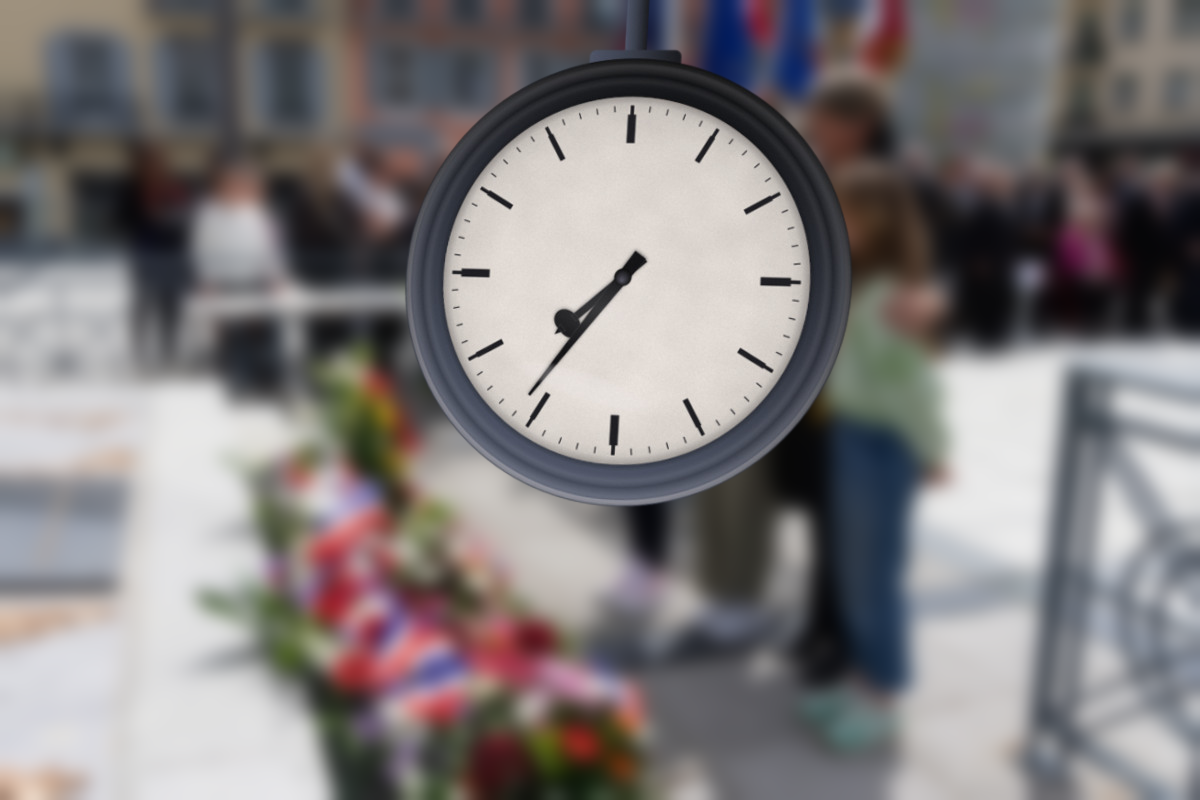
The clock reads **7:36**
